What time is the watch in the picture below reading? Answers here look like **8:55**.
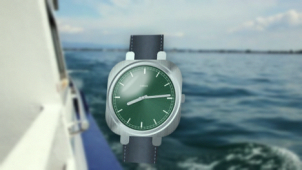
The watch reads **8:14**
